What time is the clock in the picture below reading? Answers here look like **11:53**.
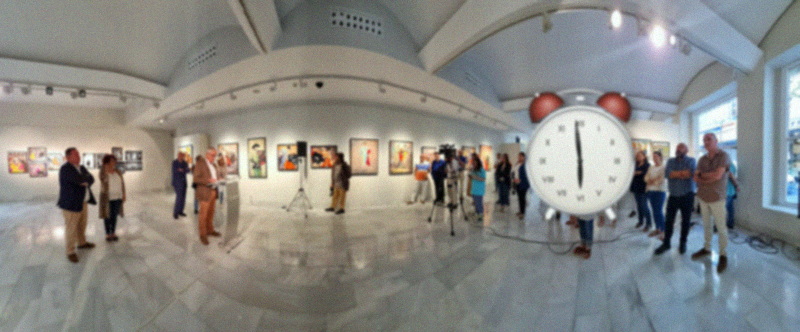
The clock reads **5:59**
